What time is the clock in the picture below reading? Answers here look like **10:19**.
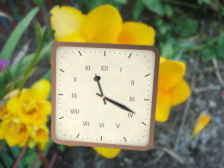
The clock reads **11:19**
